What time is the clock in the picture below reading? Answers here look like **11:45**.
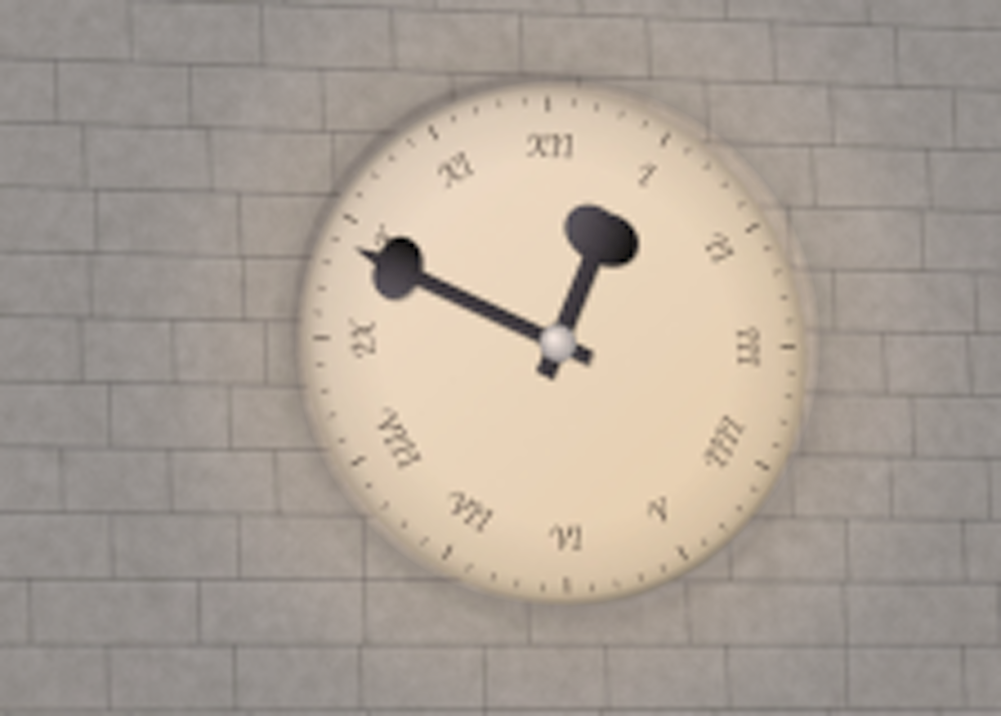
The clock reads **12:49**
